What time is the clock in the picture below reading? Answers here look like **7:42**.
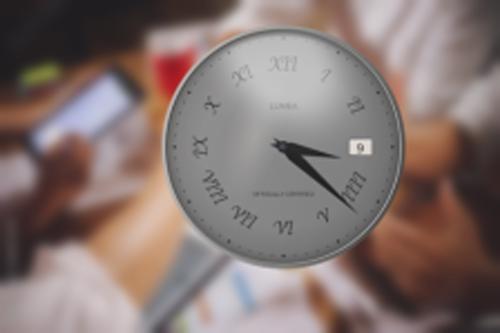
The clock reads **3:22**
